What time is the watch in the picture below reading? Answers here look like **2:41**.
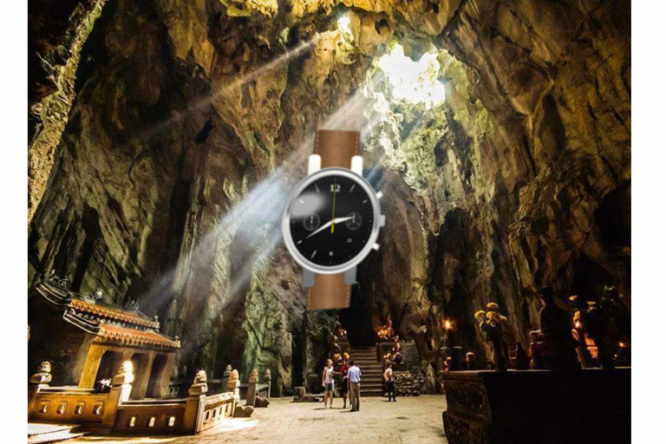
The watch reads **2:40**
